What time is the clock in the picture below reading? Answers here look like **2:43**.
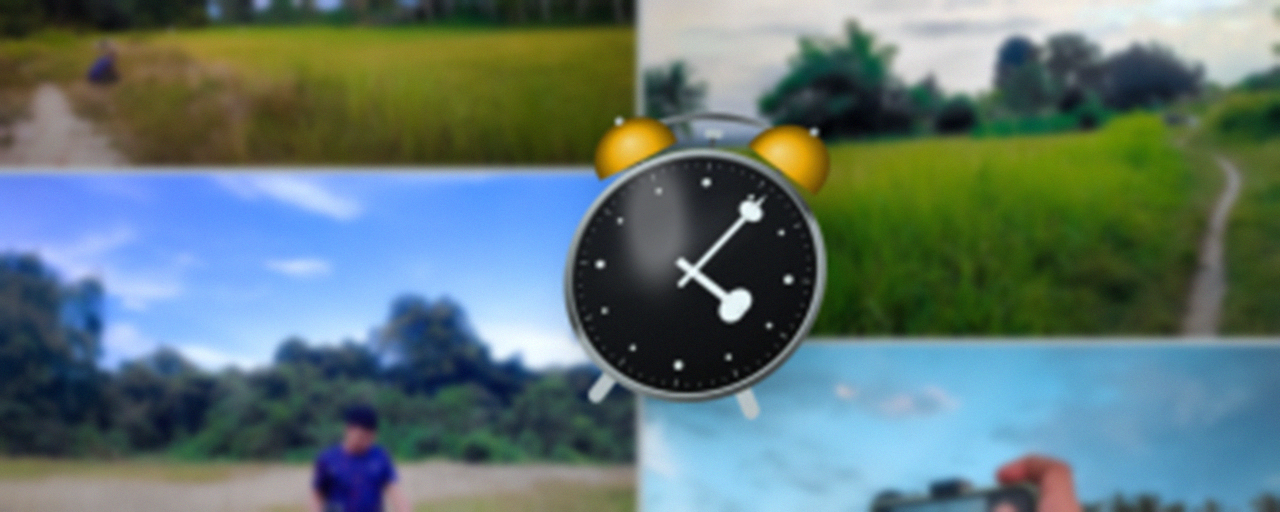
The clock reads **4:06**
